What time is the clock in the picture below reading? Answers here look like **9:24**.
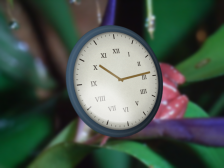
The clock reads **10:14**
